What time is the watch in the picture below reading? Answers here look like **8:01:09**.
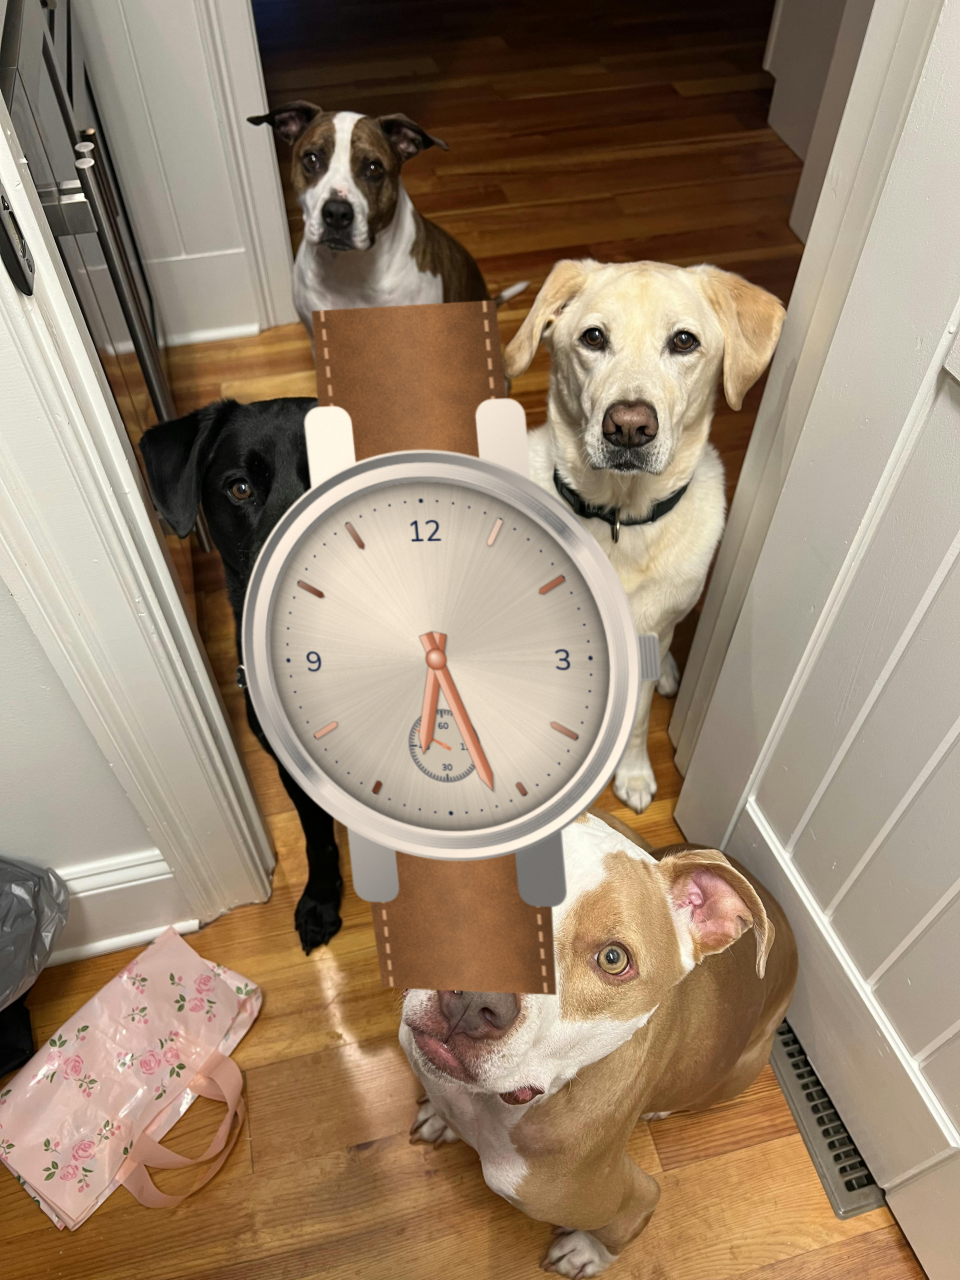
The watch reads **6:26:50**
